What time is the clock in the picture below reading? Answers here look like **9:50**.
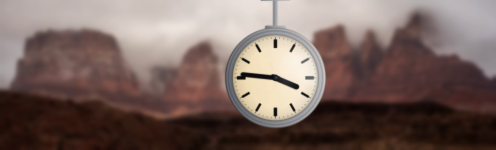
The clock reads **3:46**
